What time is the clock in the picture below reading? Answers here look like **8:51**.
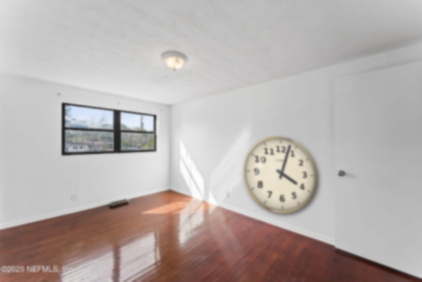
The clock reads **4:03**
